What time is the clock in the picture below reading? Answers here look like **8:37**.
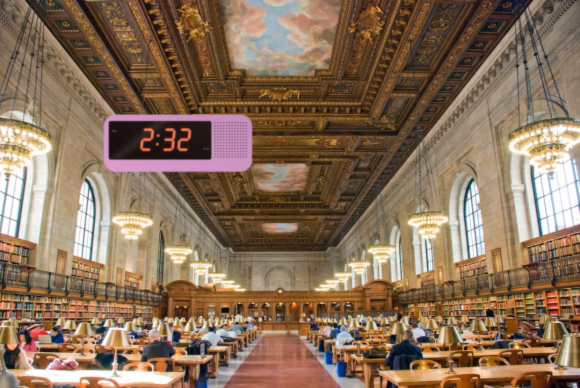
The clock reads **2:32**
